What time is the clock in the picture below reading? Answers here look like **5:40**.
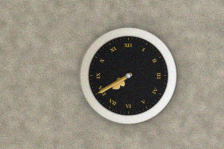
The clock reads **7:40**
